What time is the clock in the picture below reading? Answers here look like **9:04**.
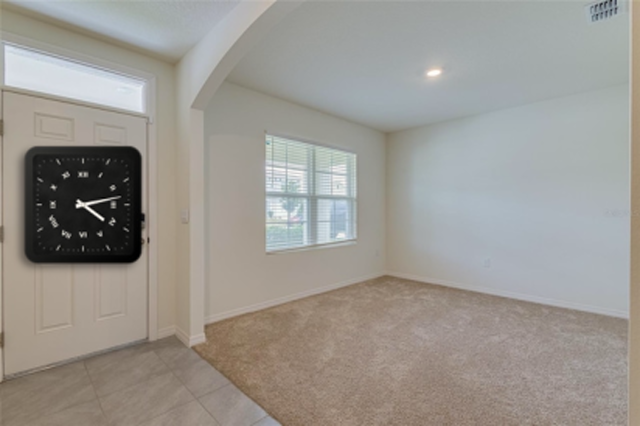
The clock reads **4:13**
